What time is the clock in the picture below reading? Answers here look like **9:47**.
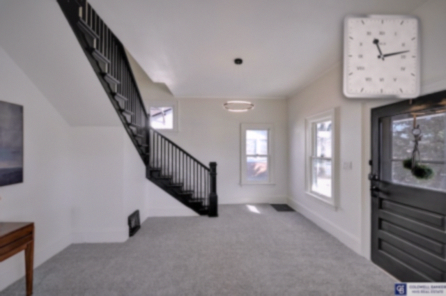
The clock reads **11:13**
